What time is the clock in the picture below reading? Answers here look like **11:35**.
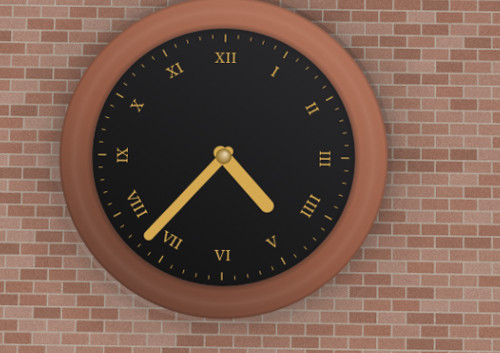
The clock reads **4:37**
